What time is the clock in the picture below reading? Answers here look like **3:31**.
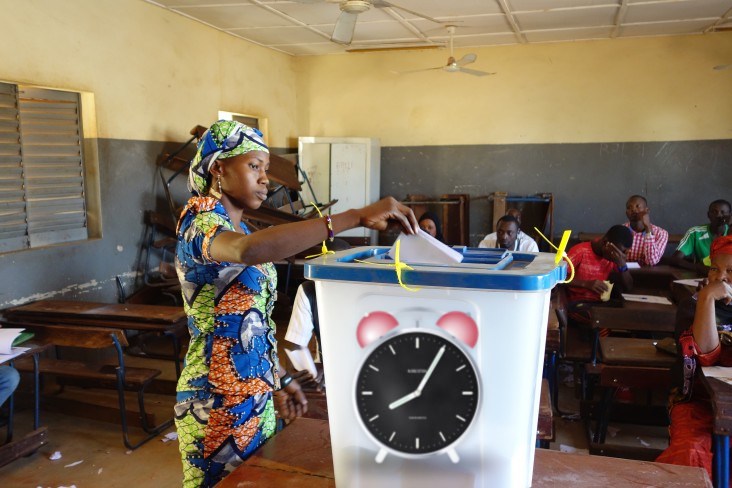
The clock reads **8:05**
